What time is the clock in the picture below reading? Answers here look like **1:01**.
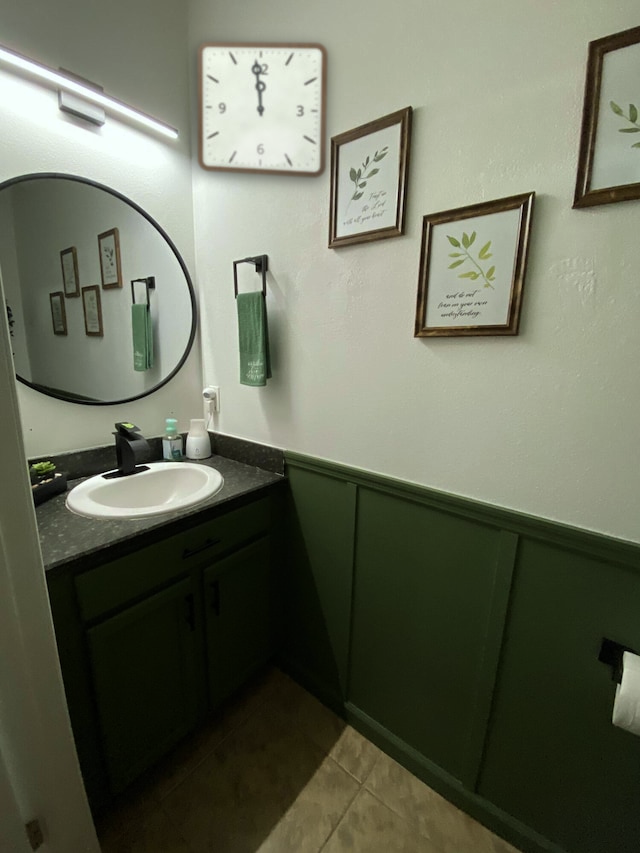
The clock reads **11:59**
